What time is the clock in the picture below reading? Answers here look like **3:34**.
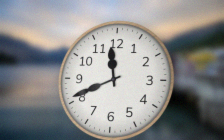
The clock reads **11:41**
